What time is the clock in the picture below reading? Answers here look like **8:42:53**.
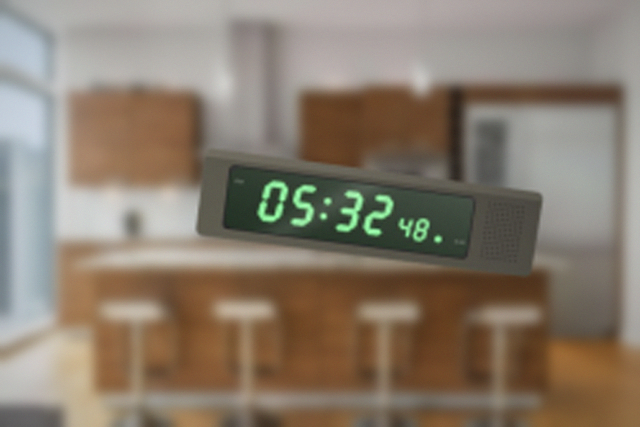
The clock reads **5:32:48**
